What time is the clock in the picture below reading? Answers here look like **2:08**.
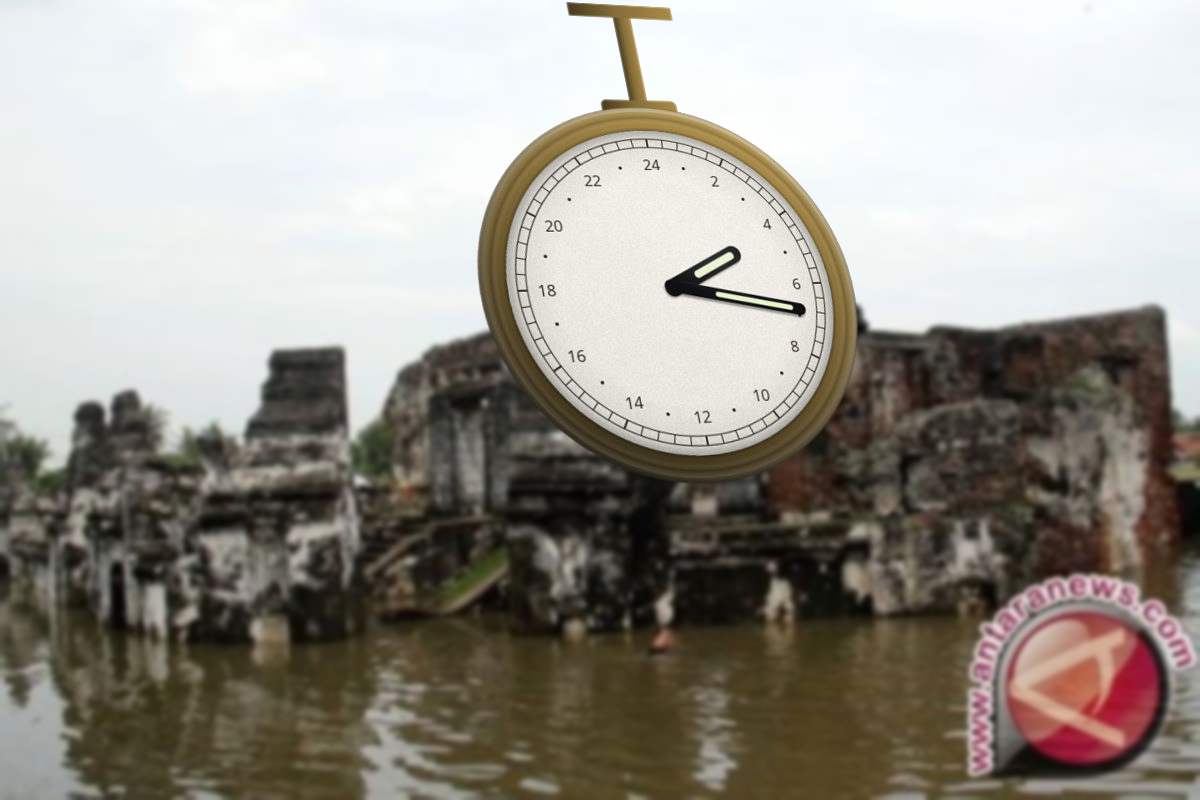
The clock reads **4:17**
